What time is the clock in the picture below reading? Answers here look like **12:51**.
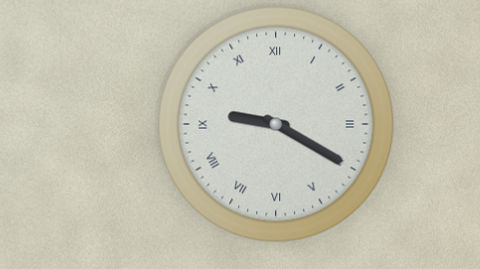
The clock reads **9:20**
